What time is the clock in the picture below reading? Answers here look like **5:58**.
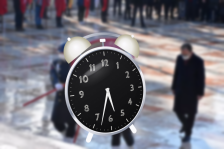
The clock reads **5:33**
